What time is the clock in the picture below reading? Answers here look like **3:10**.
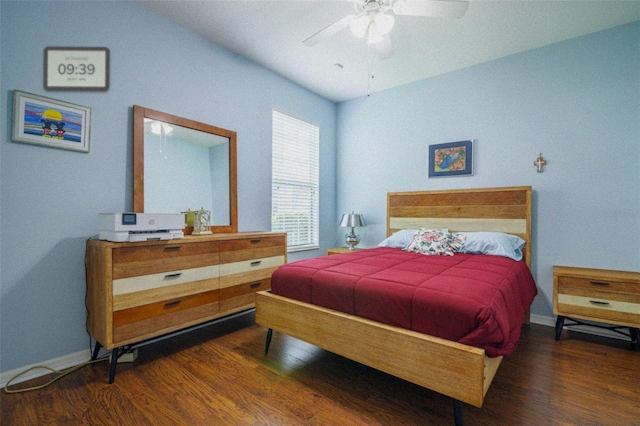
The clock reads **9:39**
